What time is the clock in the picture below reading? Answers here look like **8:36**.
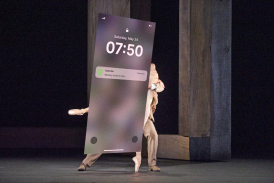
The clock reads **7:50**
